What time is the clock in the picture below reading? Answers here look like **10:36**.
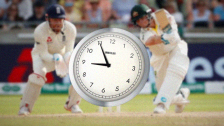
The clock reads **8:55**
